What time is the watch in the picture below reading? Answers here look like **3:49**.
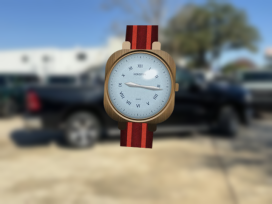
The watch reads **9:16**
